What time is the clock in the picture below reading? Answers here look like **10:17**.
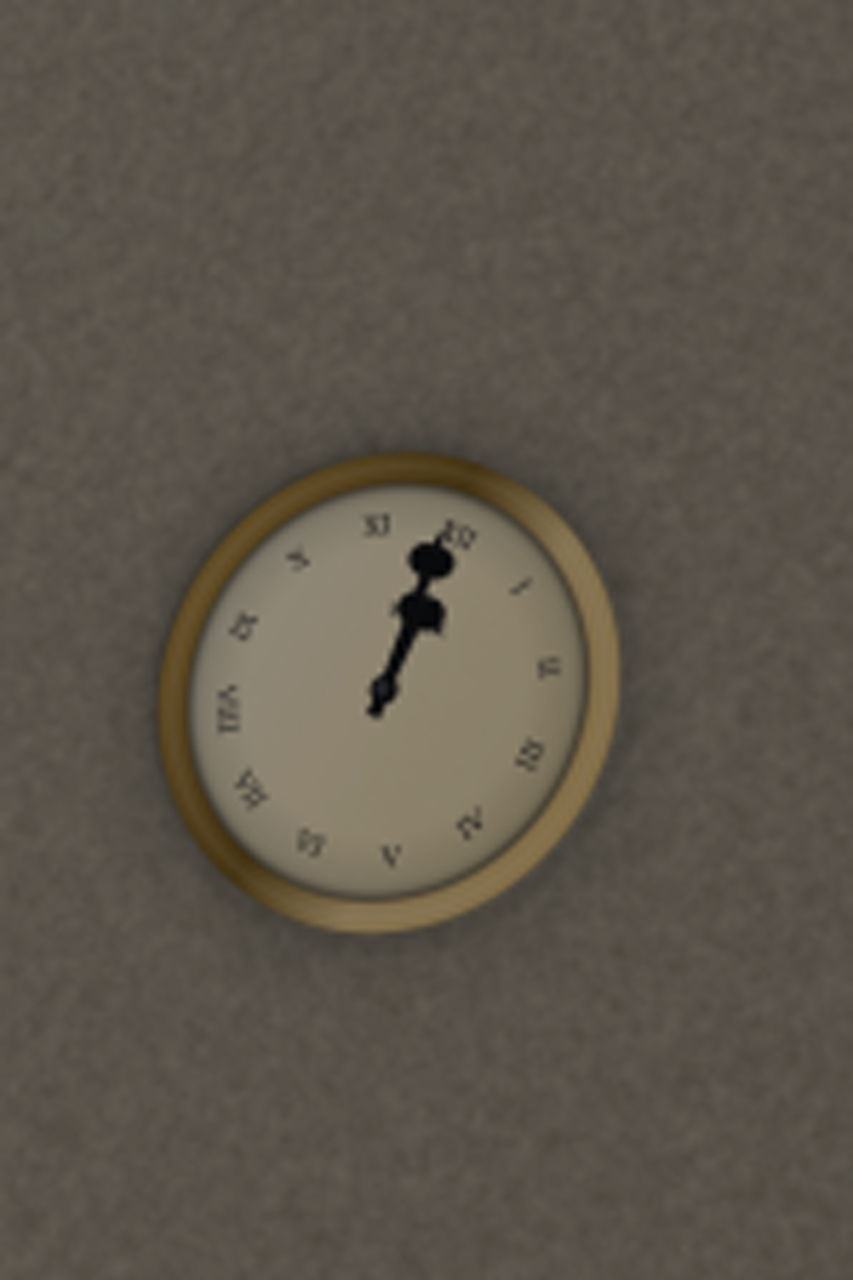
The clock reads **11:59**
